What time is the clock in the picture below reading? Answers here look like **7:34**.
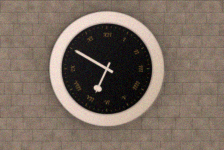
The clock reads **6:50**
